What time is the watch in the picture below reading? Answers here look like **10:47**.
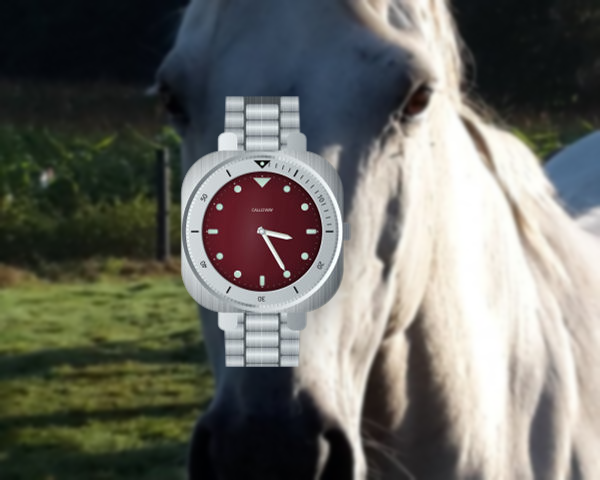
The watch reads **3:25**
